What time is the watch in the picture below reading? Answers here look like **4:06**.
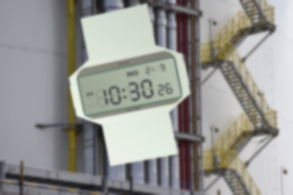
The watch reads **10:30**
